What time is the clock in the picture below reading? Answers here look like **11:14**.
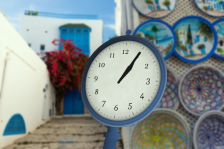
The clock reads **1:05**
